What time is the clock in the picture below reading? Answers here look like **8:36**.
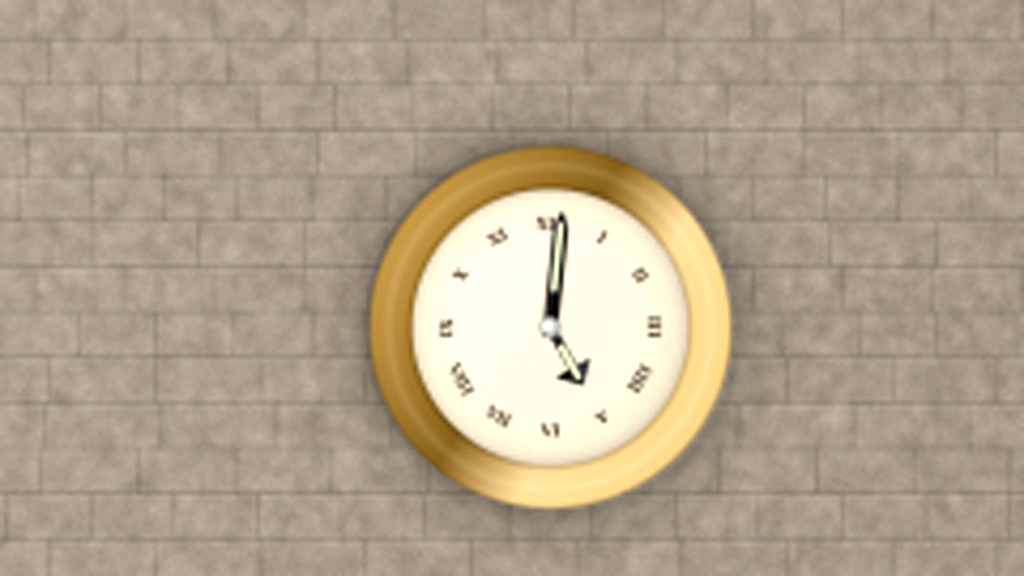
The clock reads **5:01**
